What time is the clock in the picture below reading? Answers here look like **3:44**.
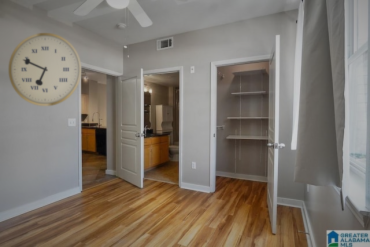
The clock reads **6:49**
